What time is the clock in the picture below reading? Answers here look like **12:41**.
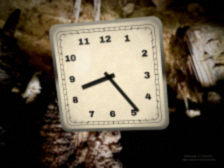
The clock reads **8:24**
